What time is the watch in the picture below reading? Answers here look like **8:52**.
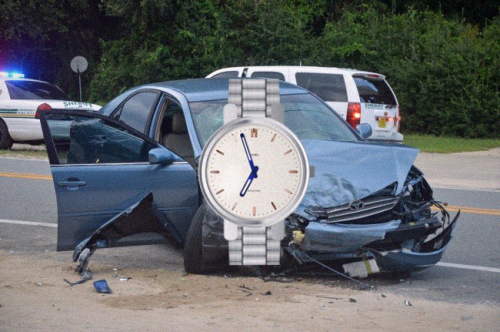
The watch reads **6:57**
